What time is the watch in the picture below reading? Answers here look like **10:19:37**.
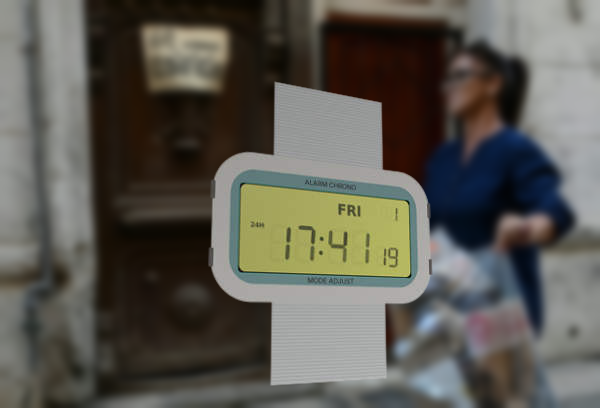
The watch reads **17:41:19**
